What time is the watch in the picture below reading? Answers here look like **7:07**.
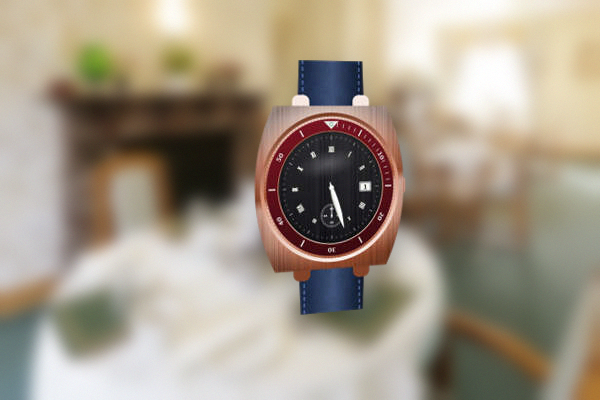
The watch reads **5:27**
